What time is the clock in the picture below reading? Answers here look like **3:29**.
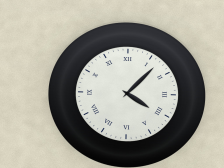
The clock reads **4:07**
